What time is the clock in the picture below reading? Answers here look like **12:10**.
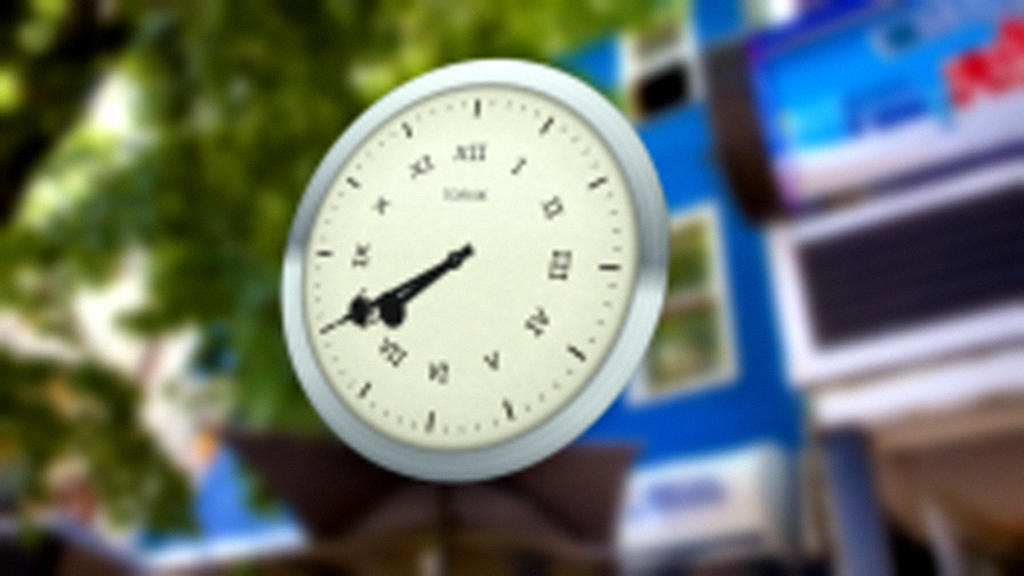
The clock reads **7:40**
